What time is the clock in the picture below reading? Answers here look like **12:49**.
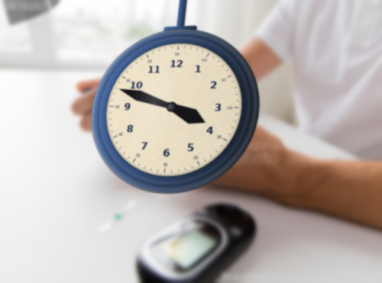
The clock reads **3:48**
